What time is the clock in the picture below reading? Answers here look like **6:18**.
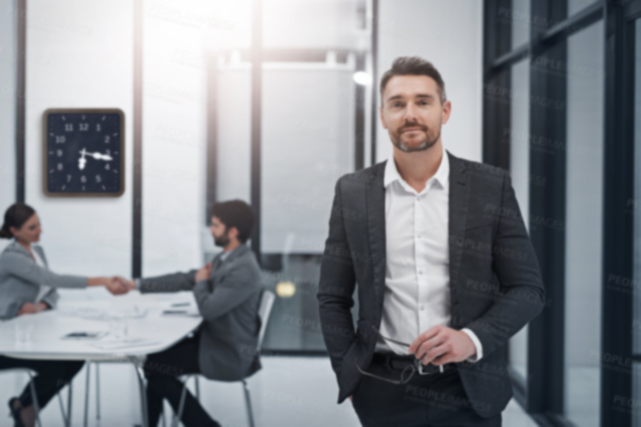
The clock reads **6:17**
